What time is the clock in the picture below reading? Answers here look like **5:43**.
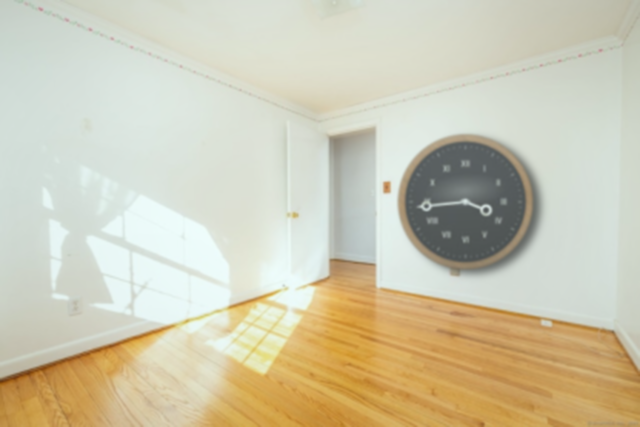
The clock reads **3:44**
